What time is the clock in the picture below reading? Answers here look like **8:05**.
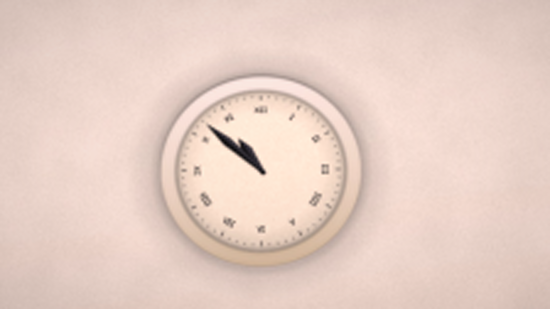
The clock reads **10:52**
